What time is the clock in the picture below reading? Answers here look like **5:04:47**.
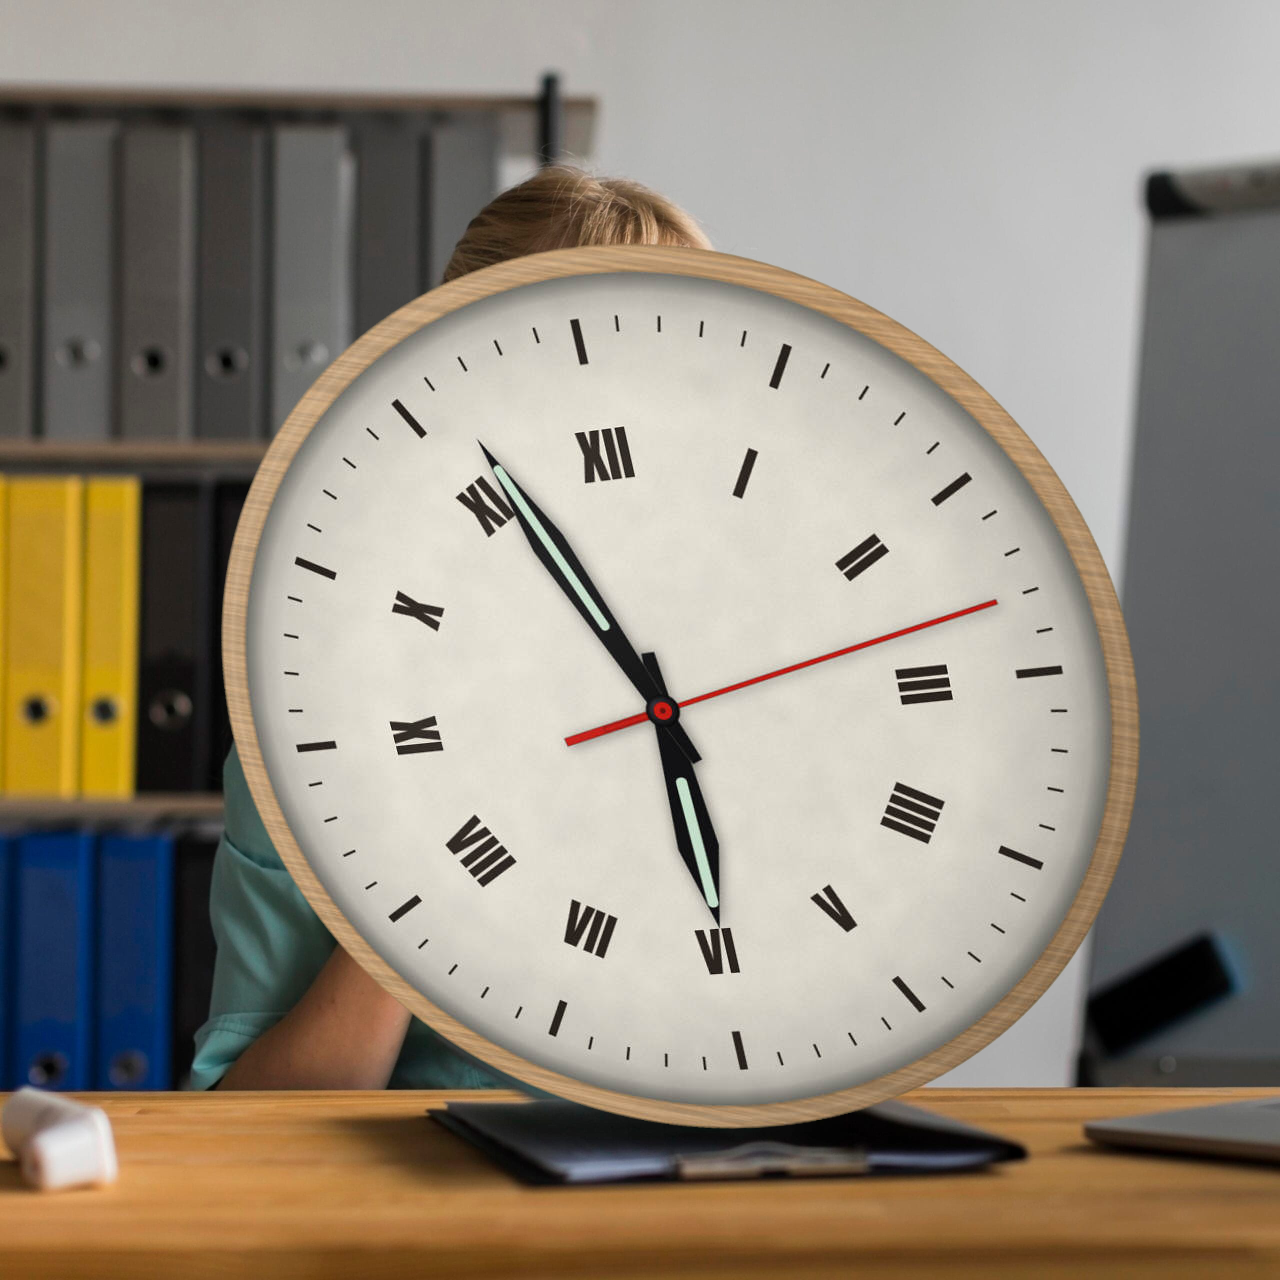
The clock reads **5:56:13**
